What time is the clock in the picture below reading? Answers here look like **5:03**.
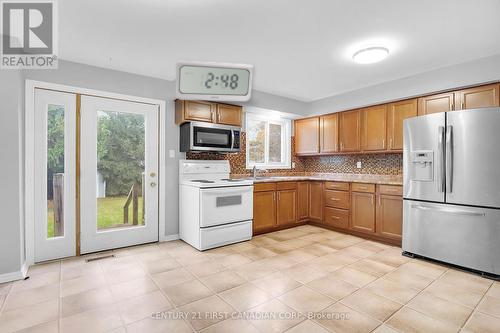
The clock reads **2:48**
